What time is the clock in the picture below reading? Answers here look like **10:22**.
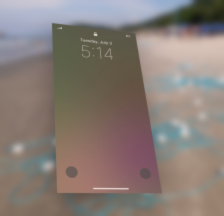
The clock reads **5:14**
